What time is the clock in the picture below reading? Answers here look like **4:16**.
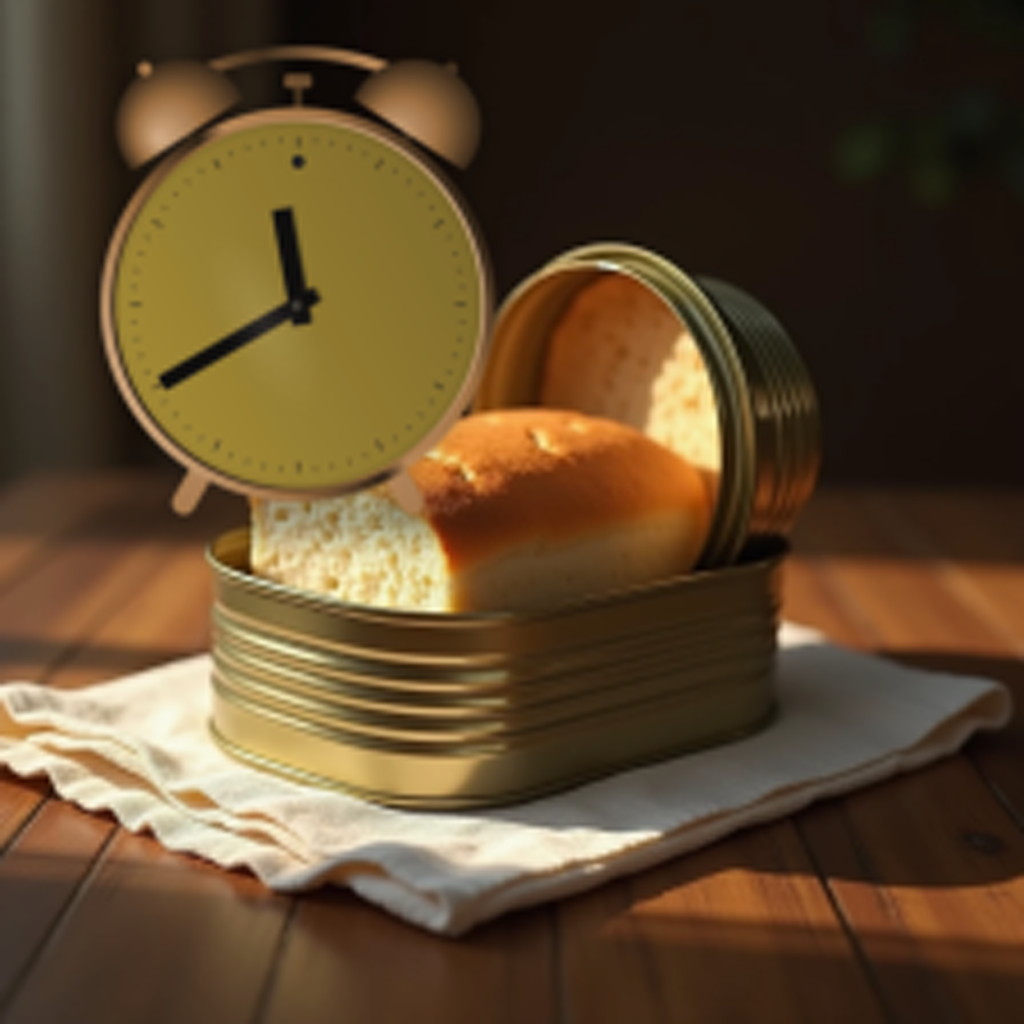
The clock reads **11:40**
